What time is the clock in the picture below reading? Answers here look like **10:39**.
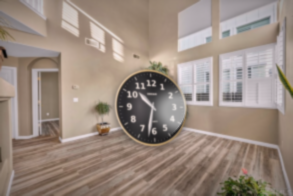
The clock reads **10:32**
